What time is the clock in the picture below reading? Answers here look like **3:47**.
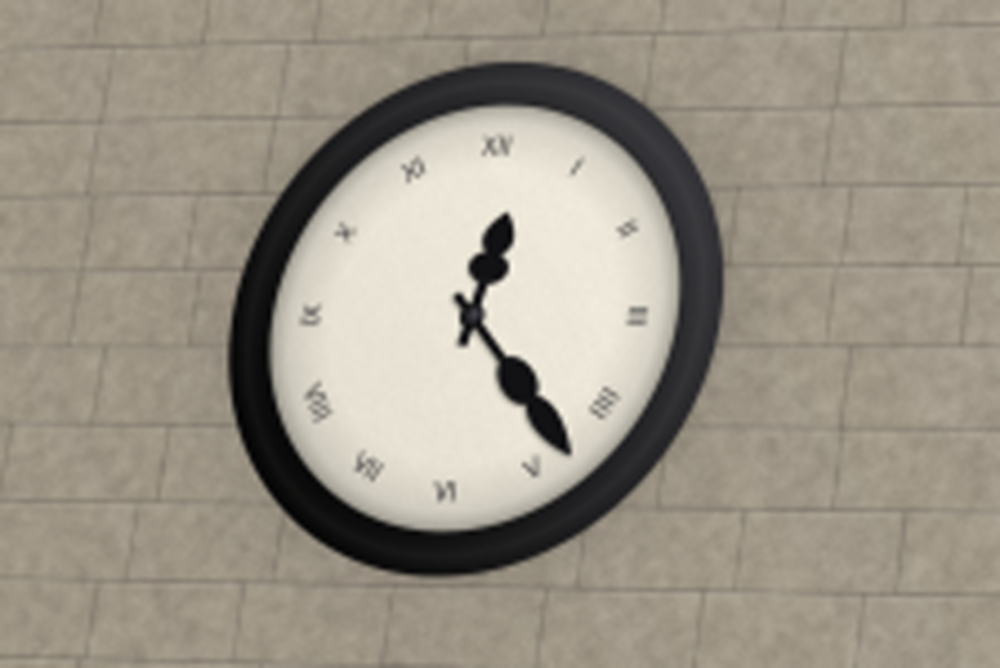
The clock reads **12:23**
